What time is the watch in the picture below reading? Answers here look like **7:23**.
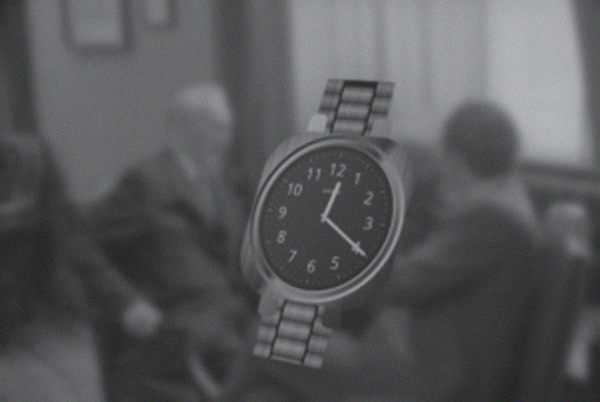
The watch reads **12:20**
